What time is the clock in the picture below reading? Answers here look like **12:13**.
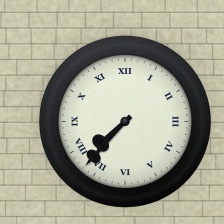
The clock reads **7:37**
